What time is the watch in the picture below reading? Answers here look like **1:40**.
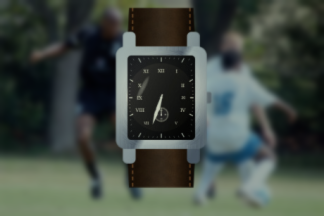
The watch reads **6:33**
